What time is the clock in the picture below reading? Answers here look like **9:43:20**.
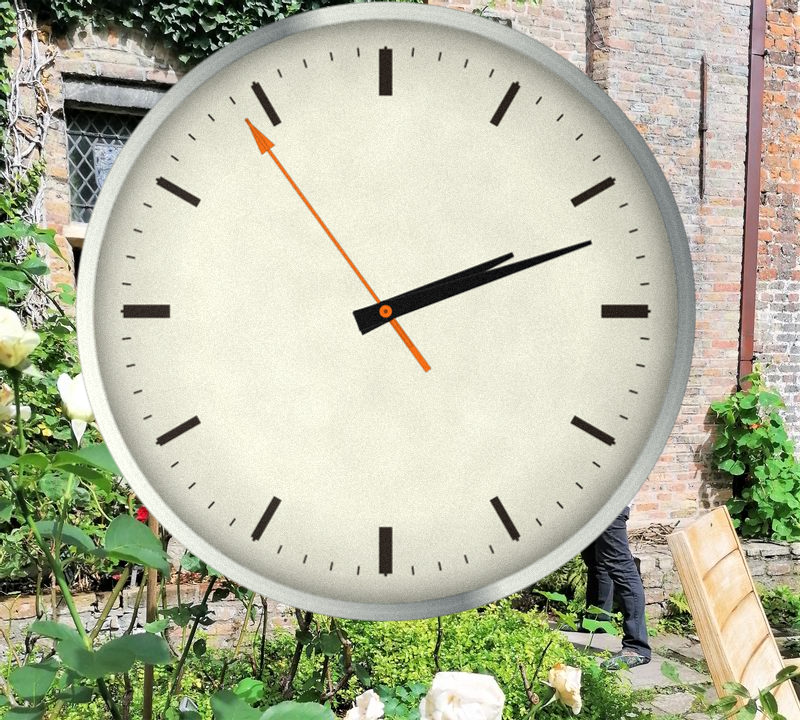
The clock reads **2:11:54**
